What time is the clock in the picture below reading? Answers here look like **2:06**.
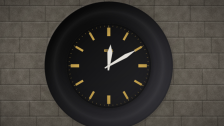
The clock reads **12:10**
